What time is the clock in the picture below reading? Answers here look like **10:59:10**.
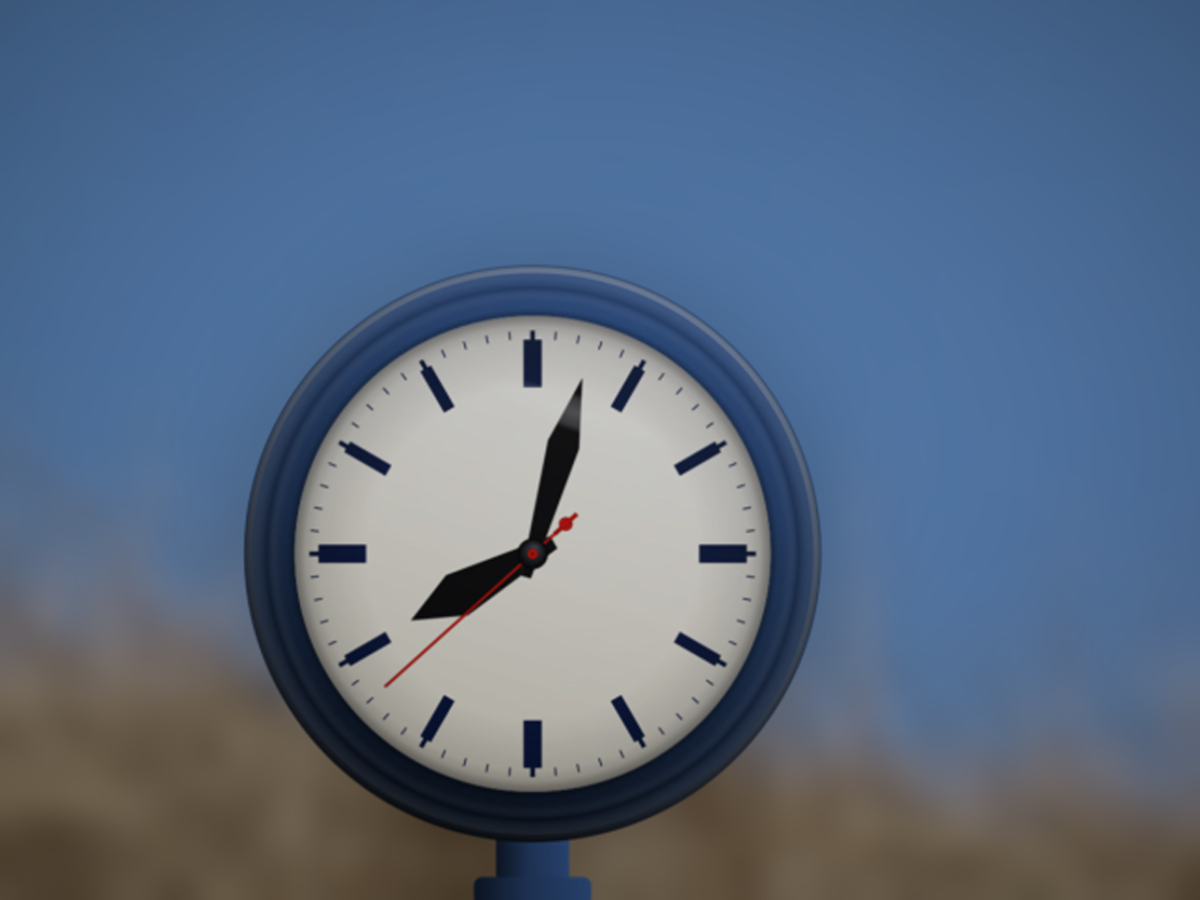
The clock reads **8:02:38**
